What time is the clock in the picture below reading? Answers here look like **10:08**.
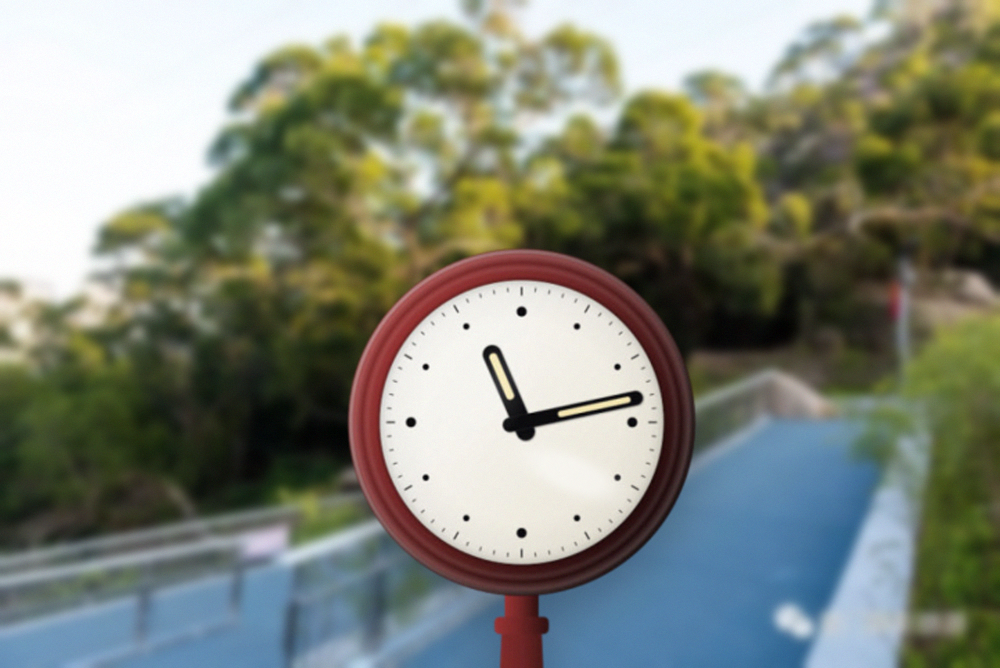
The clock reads **11:13**
